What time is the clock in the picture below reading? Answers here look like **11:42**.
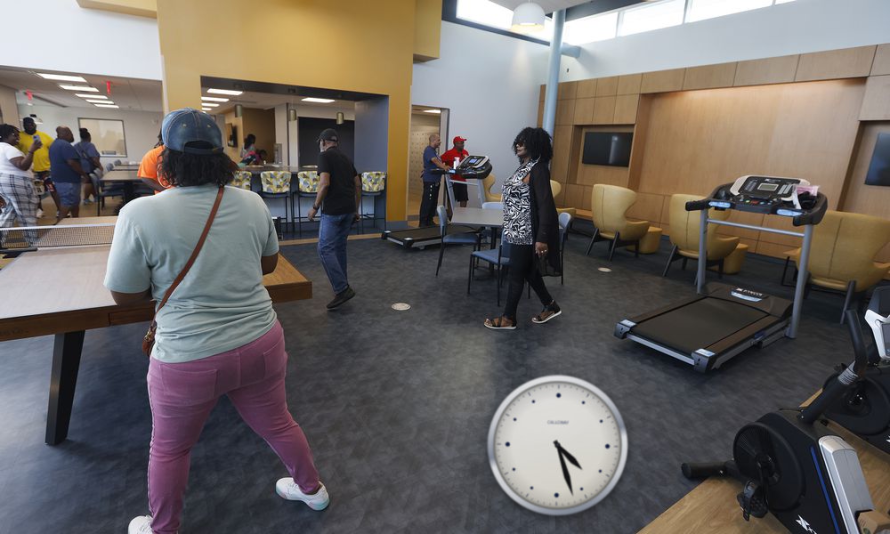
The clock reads **4:27**
